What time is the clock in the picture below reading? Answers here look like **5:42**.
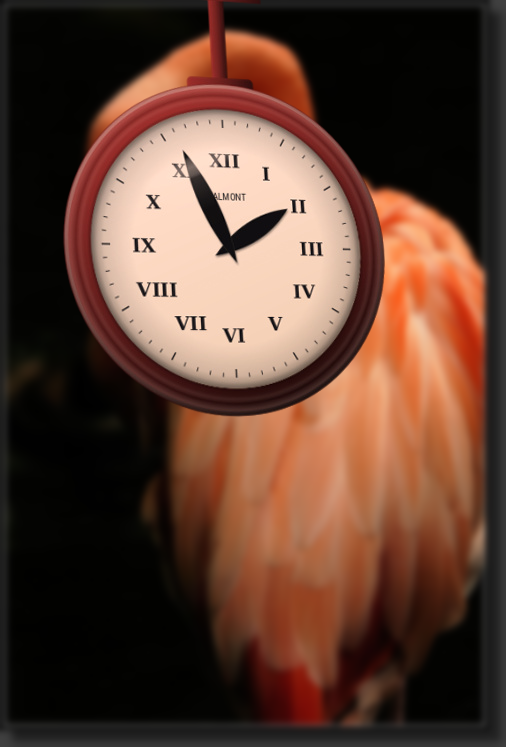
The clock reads **1:56**
